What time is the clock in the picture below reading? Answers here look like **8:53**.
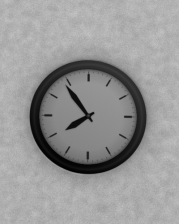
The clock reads **7:54**
